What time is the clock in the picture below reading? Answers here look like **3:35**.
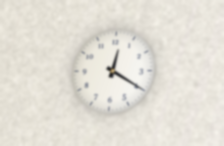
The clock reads **12:20**
